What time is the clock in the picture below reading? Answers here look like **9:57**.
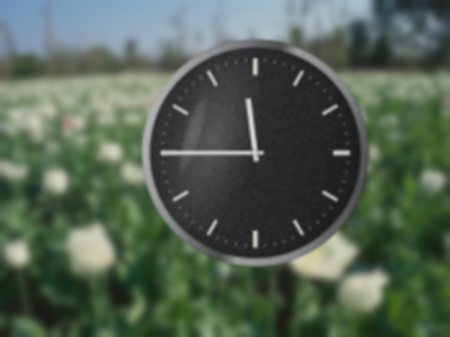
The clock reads **11:45**
